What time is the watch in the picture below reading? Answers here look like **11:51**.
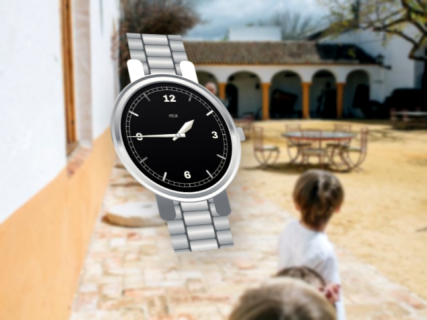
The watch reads **1:45**
